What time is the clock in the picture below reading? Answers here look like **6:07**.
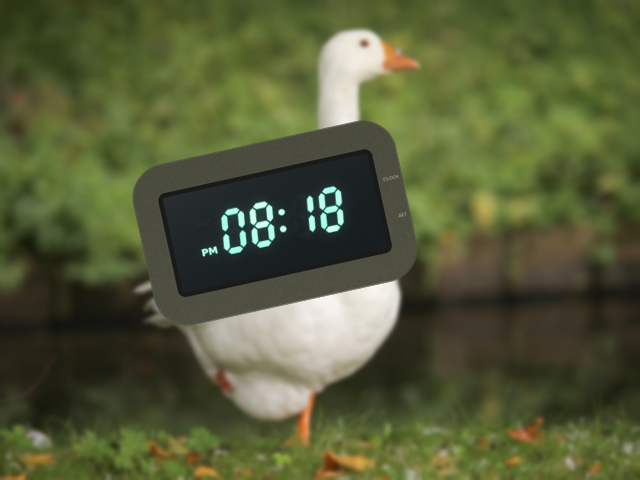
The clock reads **8:18**
